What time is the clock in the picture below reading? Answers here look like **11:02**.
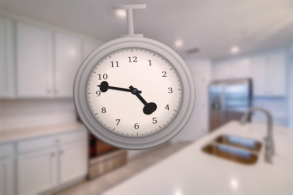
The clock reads **4:47**
